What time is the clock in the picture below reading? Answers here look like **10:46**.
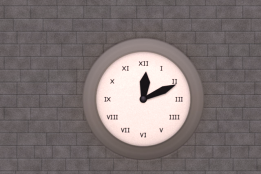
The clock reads **12:11**
